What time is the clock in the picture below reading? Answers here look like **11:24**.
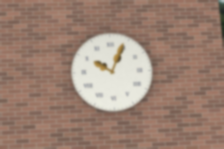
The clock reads **10:04**
